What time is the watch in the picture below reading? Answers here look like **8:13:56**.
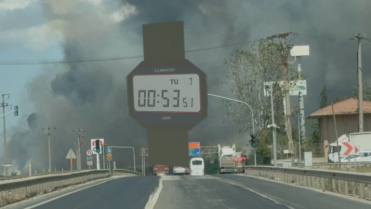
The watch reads **0:53:51**
